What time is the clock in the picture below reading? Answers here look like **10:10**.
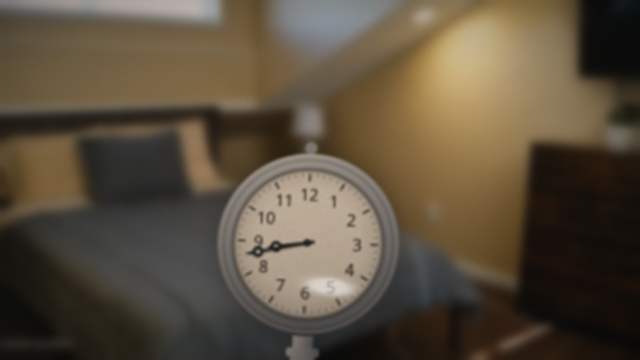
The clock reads **8:43**
